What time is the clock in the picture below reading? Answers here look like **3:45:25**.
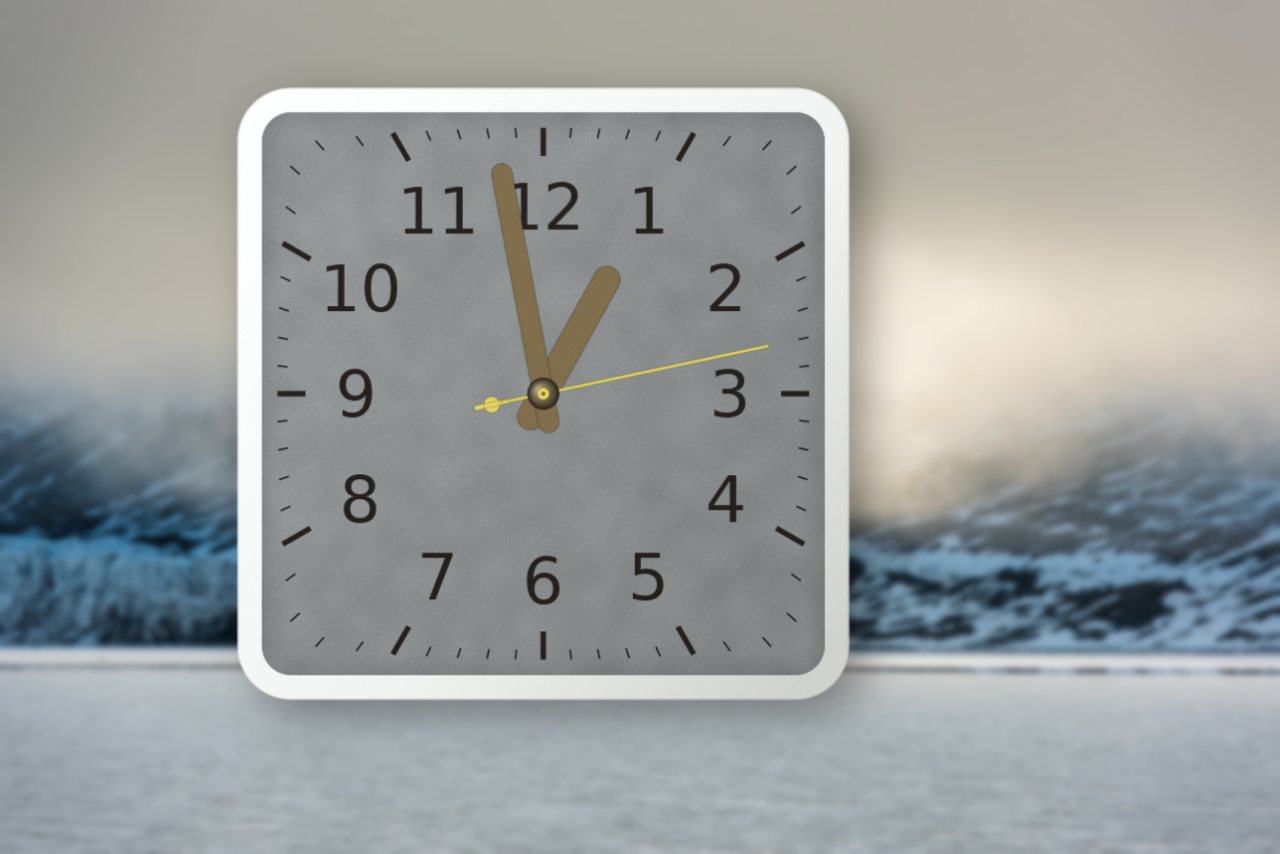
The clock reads **12:58:13**
